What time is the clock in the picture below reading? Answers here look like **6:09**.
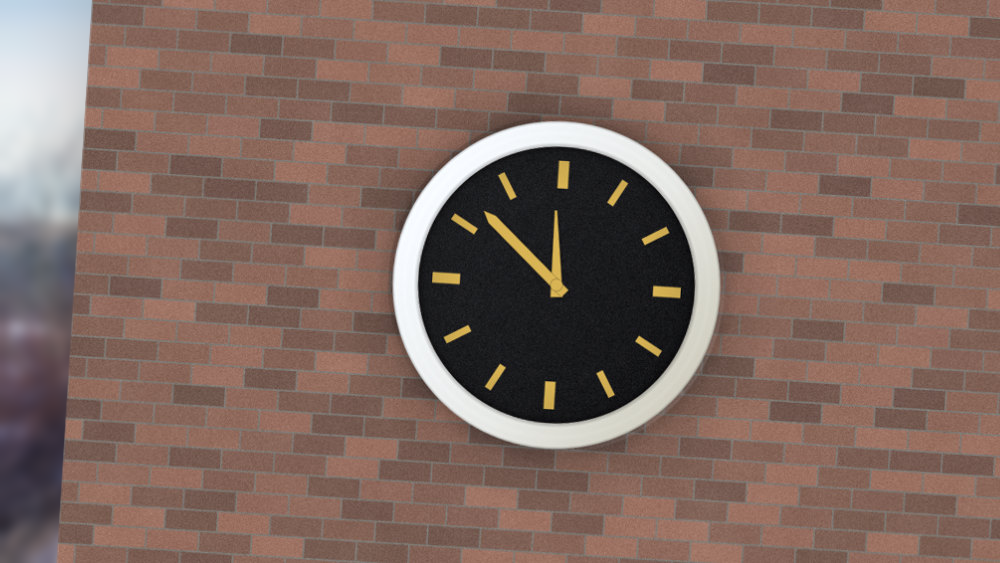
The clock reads **11:52**
